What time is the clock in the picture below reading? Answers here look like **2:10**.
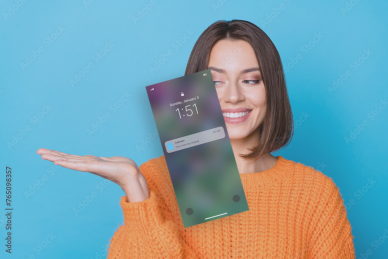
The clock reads **1:51**
